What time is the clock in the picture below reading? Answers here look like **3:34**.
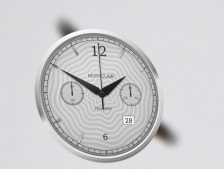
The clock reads **1:50**
